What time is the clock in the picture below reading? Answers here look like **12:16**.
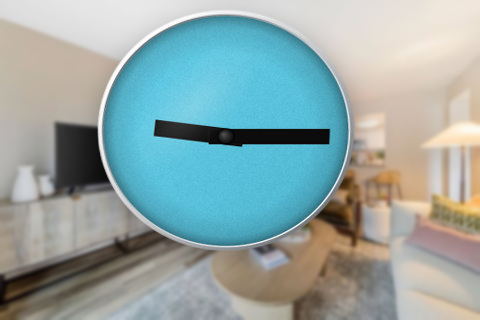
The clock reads **9:15**
